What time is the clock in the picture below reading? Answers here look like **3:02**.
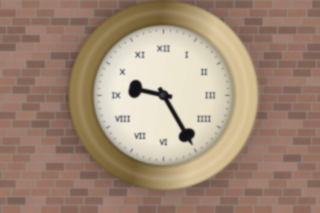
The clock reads **9:25**
